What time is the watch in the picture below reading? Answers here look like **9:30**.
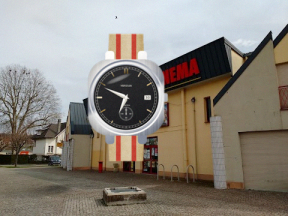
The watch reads **6:49**
